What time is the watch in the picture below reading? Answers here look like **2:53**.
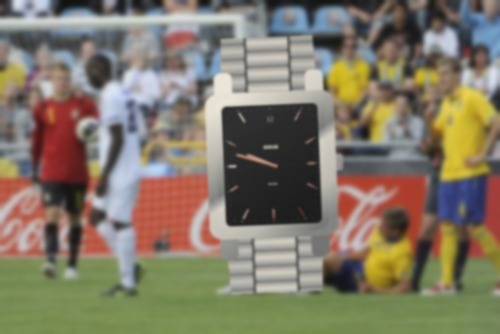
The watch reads **9:48**
